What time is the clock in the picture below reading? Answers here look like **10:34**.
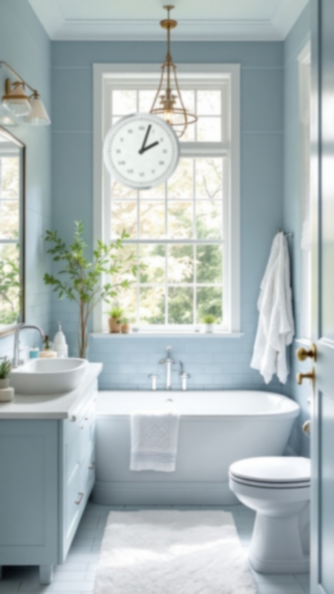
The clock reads **2:03**
